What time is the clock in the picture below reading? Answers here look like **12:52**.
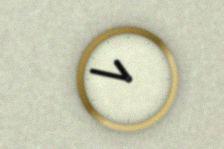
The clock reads **10:47**
